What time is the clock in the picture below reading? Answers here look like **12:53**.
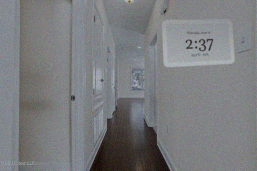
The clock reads **2:37**
